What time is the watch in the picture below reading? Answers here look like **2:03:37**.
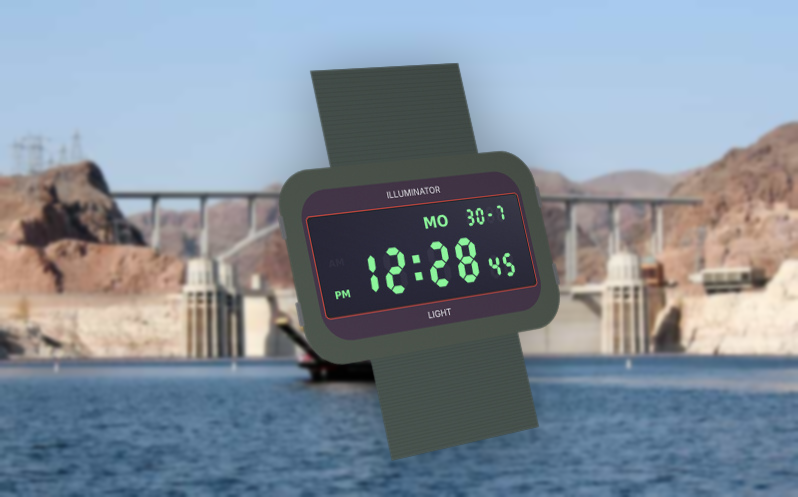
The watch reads **12:28:45**
